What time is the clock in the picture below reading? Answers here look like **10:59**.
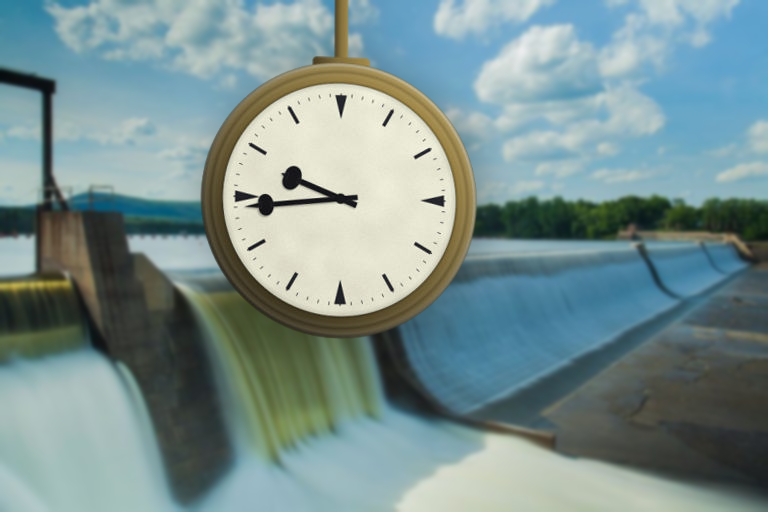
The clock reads **9:44**
